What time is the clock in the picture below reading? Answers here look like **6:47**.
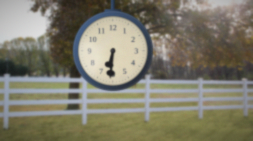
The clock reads **6:31**
